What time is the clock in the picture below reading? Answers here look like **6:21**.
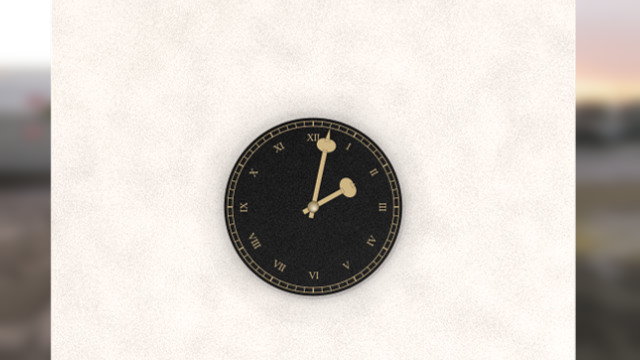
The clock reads **2:02**
